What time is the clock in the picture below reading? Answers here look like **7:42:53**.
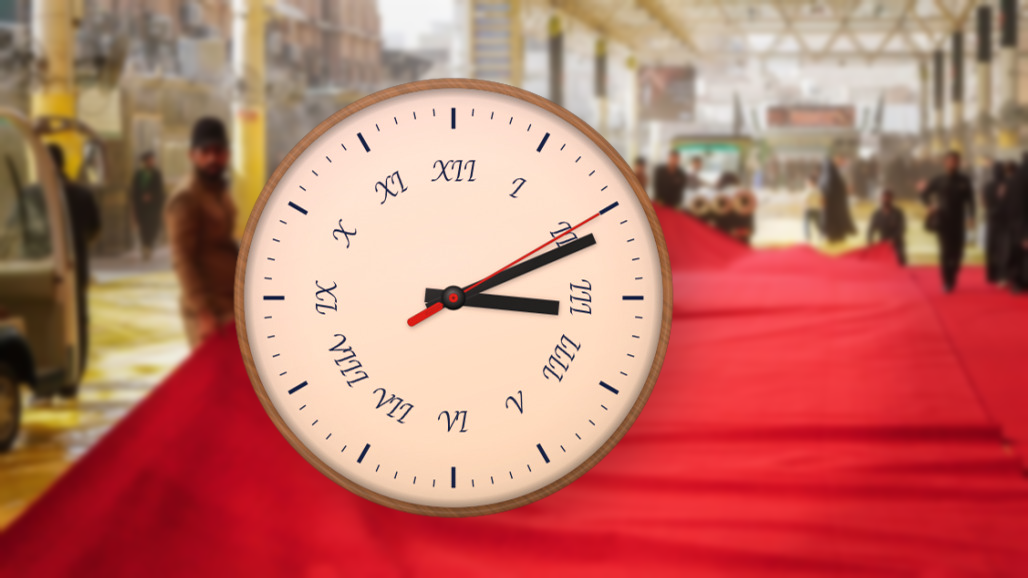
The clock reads **3:11:10**
